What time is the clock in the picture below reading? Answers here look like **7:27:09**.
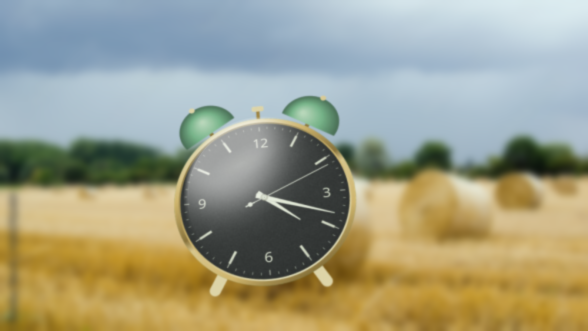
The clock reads **4:18:11**
